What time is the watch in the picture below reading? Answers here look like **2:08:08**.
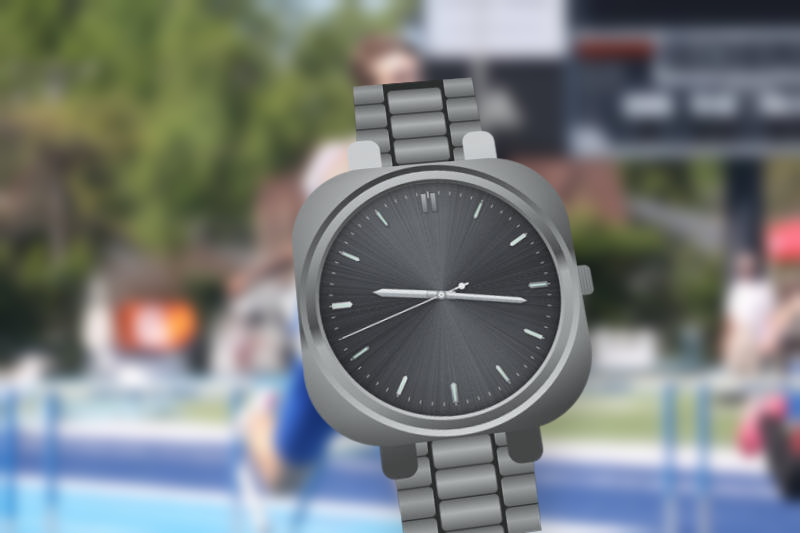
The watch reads **9:16:42**
